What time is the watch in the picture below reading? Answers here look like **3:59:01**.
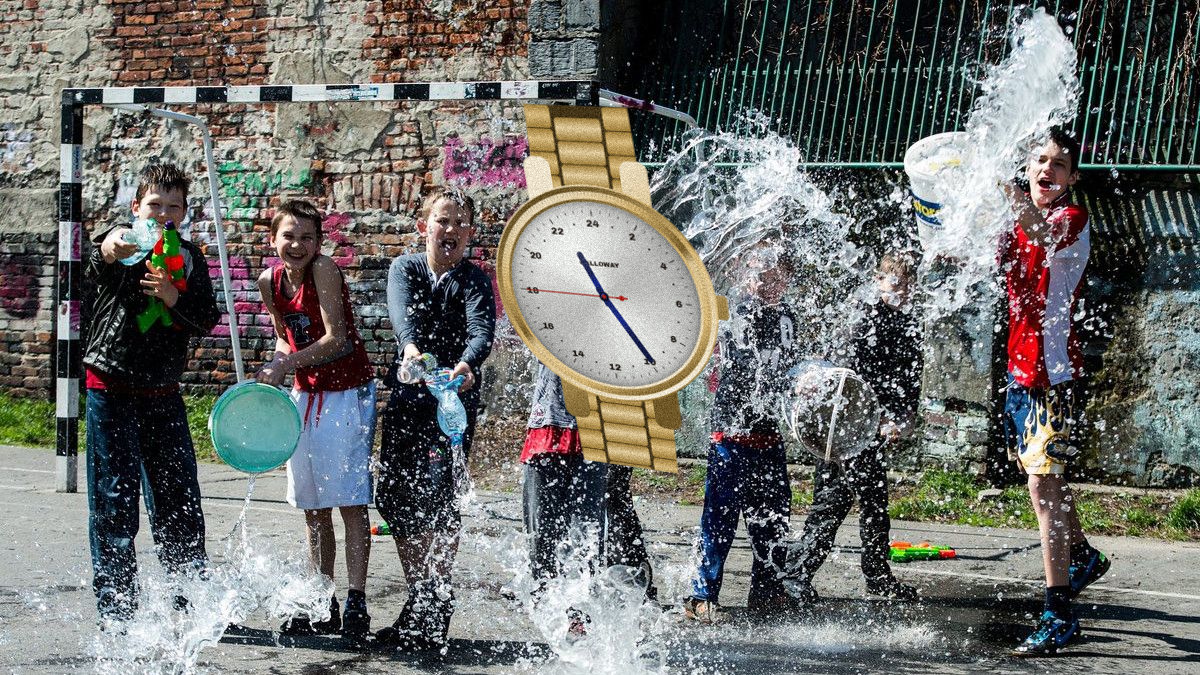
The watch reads **22:24:45**
